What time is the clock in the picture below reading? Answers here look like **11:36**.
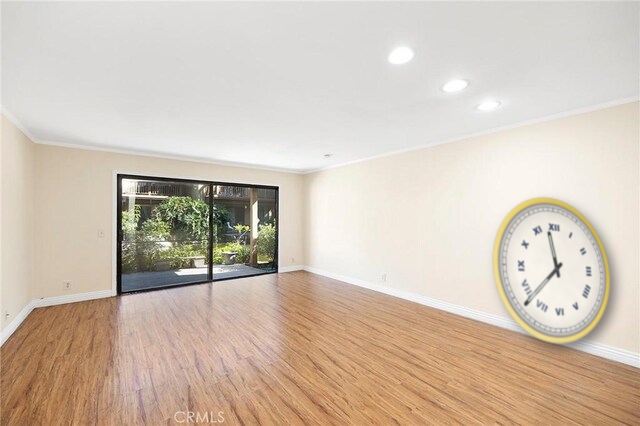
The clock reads **11:38**
